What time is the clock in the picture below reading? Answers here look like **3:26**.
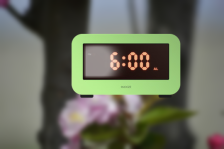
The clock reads **6:00**
